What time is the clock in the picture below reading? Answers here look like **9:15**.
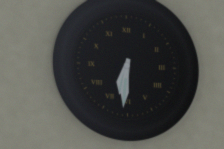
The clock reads **6:31**
